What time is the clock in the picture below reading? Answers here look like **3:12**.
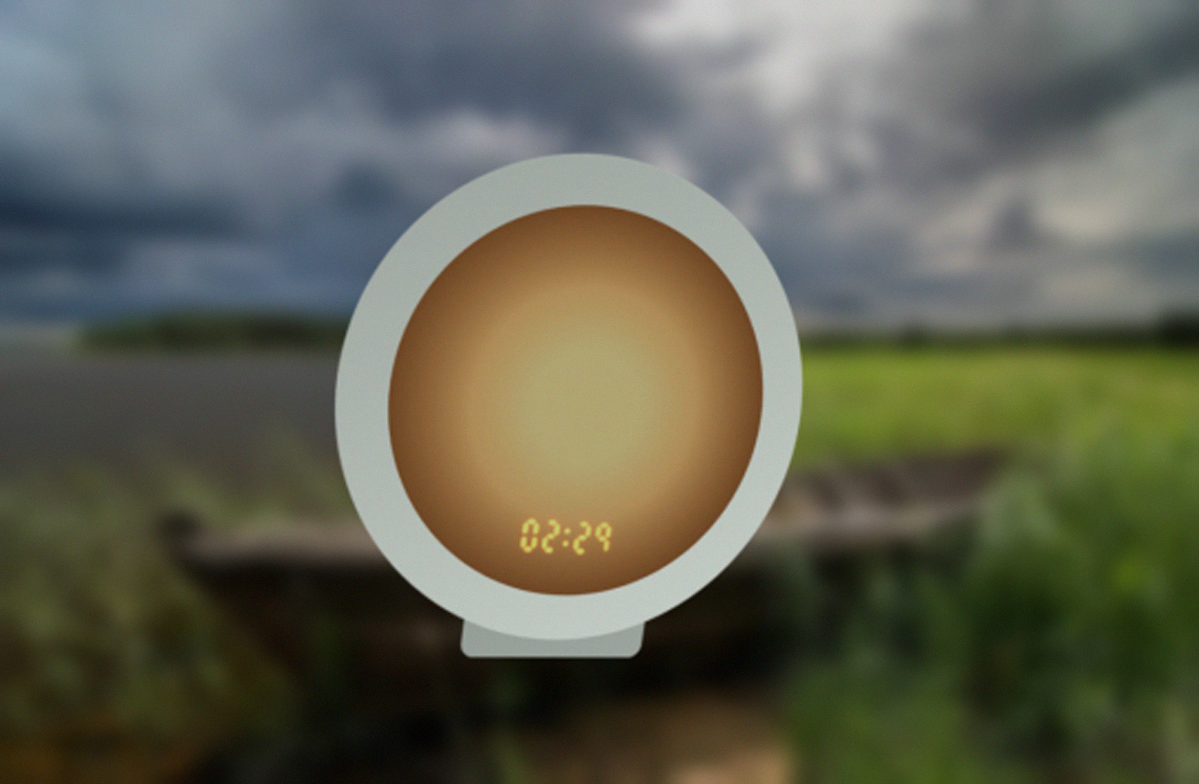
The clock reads **2:29**
